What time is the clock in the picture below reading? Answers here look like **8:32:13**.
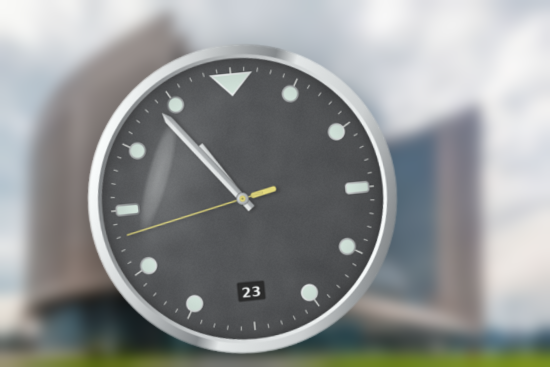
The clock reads **10:53:43**
